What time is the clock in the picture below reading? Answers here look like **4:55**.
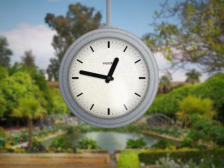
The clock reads **12:47**
